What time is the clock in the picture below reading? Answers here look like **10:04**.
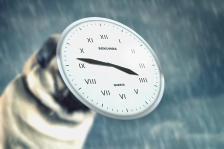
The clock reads **3:47**
